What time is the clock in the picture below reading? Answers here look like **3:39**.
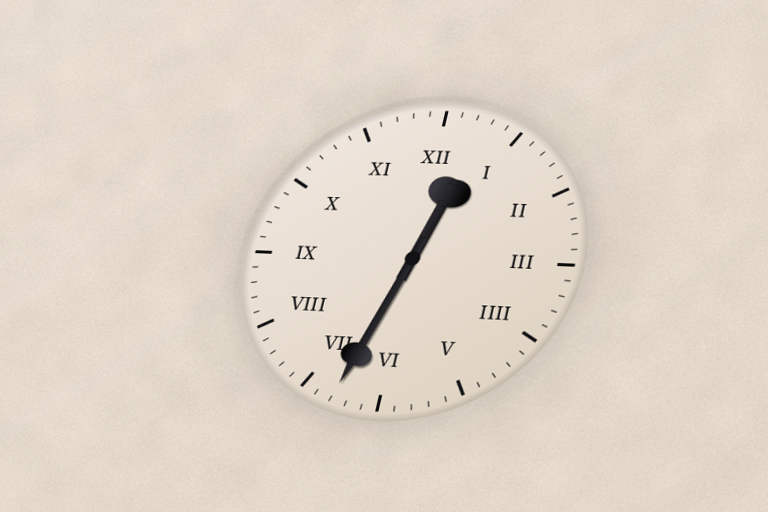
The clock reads **12:33**
